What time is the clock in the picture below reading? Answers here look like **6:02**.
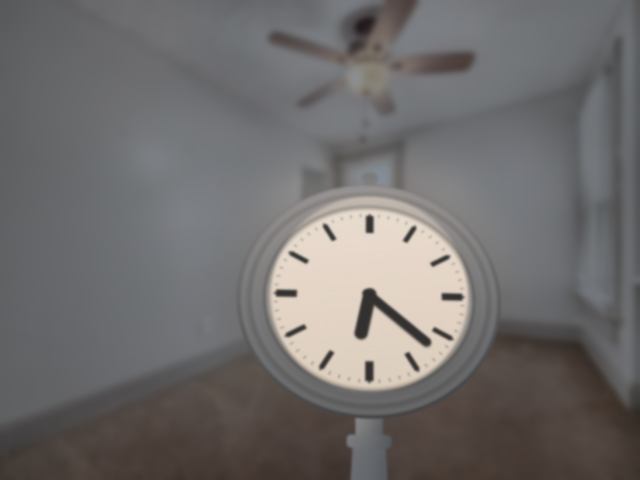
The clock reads **6:22**
